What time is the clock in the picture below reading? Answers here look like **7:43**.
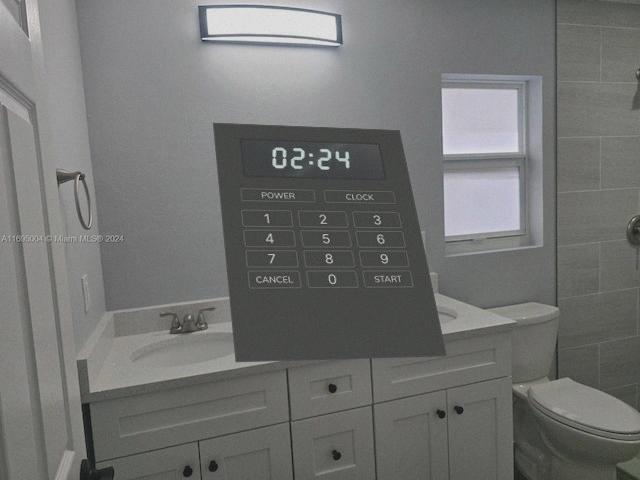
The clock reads **2:24**
